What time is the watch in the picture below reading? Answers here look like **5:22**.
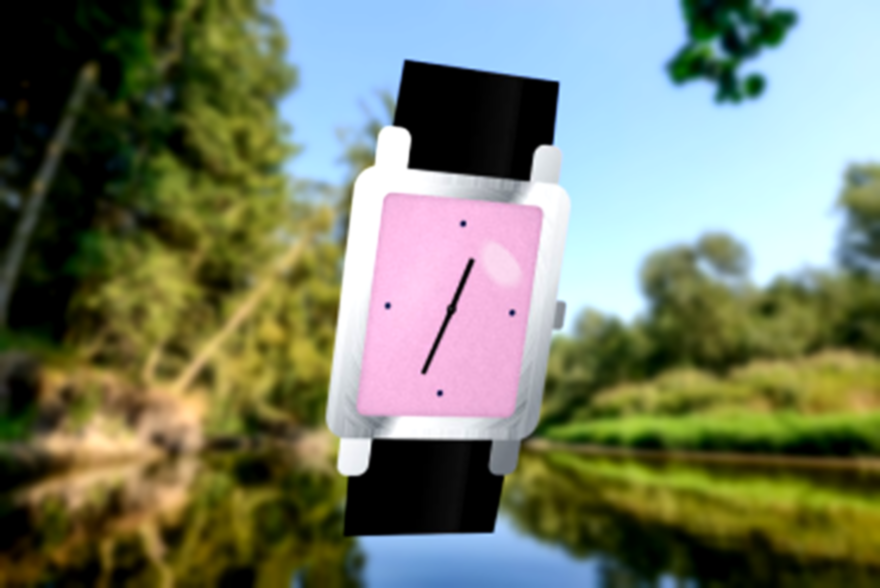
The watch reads **12:33**
